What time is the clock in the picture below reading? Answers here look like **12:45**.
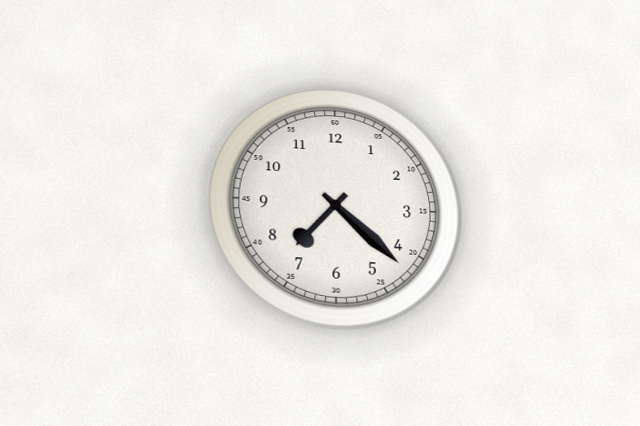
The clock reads **7:22**
